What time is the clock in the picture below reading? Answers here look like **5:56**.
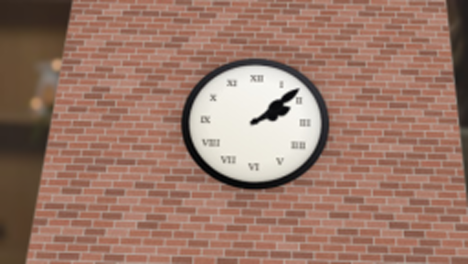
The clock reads **2:08**
